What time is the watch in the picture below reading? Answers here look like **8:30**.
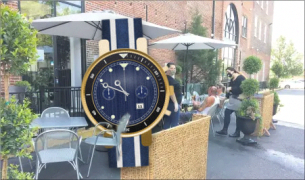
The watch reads **10:49**
